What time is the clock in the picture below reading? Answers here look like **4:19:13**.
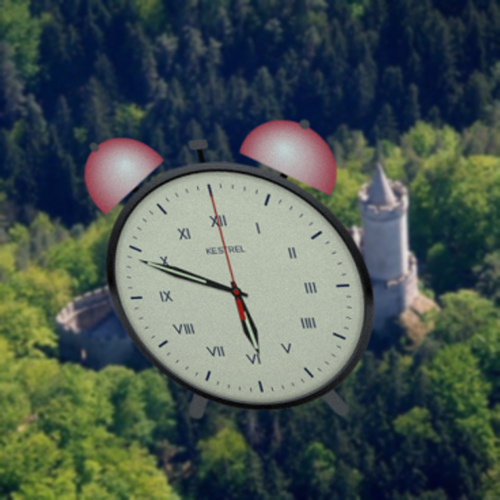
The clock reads **5:49:00**
